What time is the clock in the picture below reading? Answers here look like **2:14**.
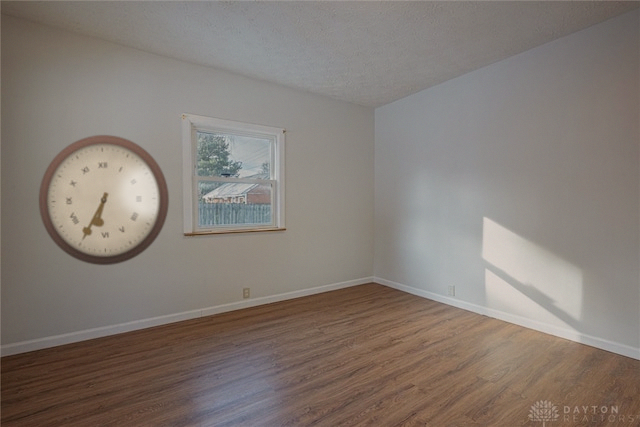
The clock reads **6:35**
